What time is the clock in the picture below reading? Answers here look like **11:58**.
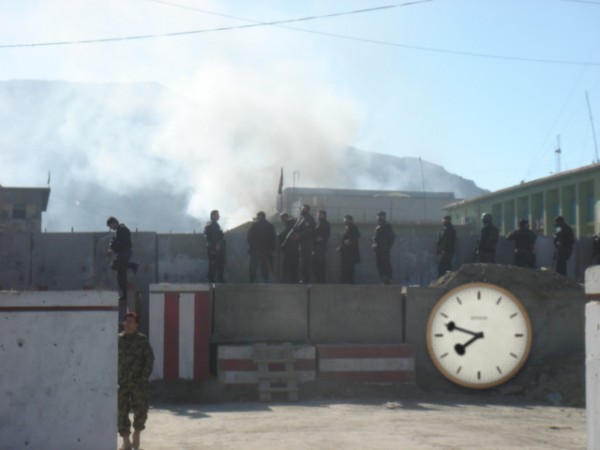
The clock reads **7:48**
